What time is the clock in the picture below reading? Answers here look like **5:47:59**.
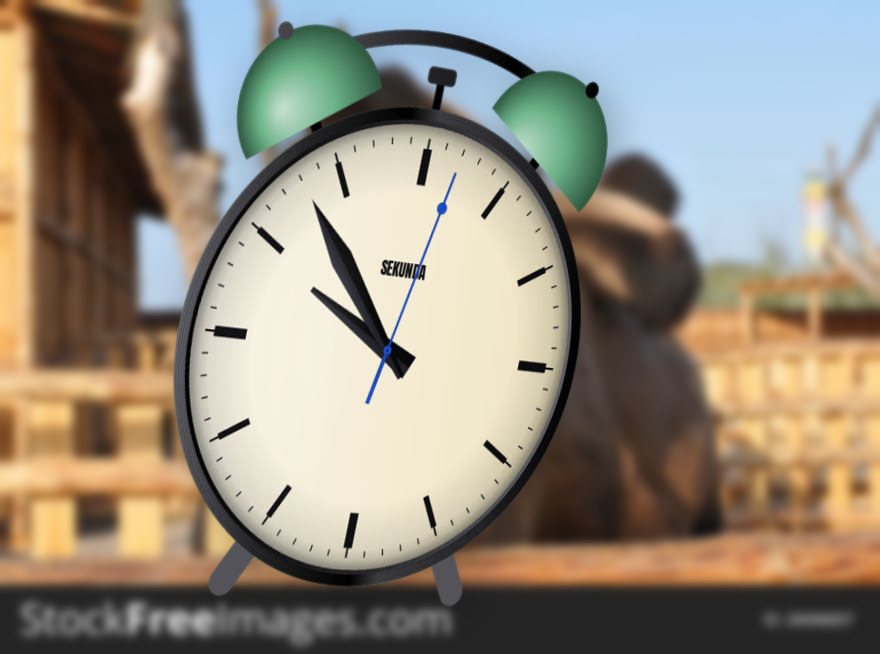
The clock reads **9:53:02**
